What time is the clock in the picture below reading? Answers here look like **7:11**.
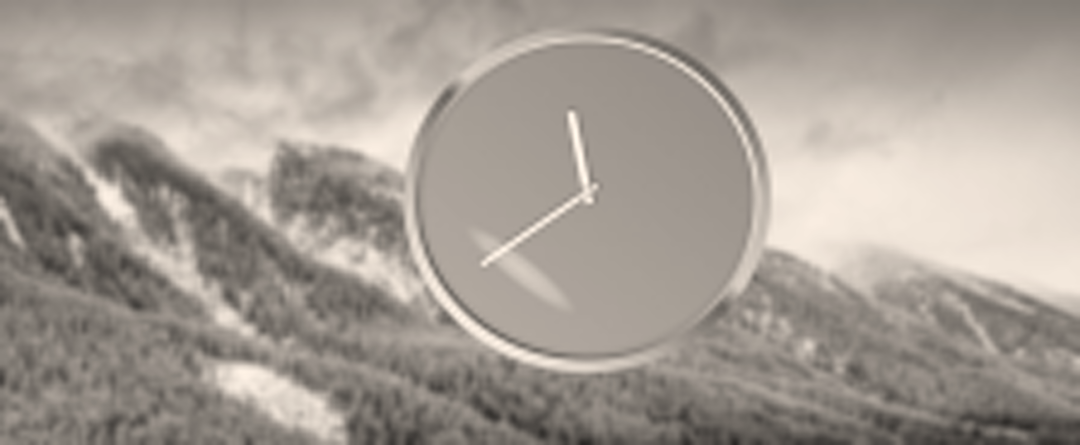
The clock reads **11:39**
